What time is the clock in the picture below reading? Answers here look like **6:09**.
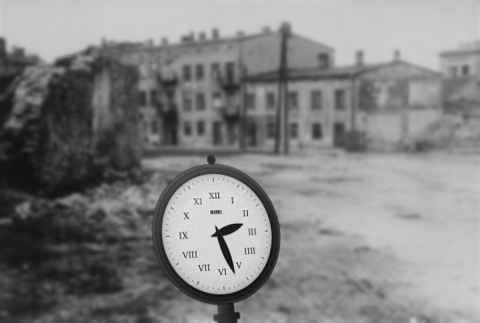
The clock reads **2:27**
